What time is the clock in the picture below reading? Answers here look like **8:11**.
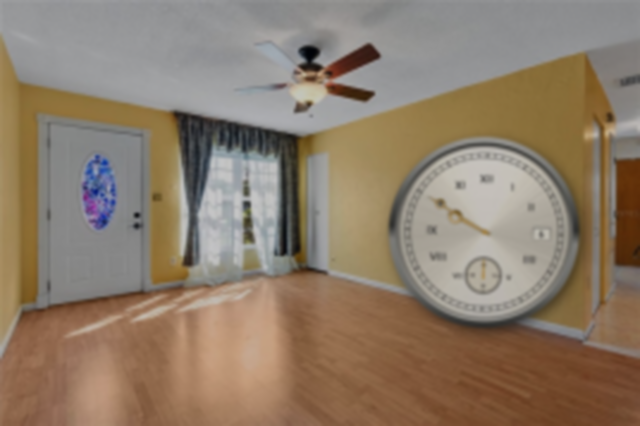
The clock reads **9:50**
